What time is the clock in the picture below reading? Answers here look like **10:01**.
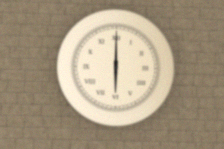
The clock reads **6:00**
